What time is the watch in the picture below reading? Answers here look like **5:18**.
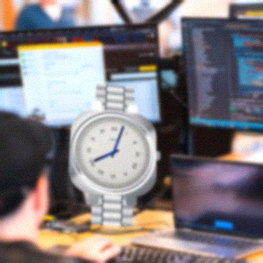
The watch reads **8:03**
